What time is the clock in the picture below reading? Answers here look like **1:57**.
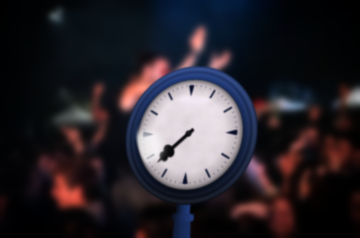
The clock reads **7:38**
